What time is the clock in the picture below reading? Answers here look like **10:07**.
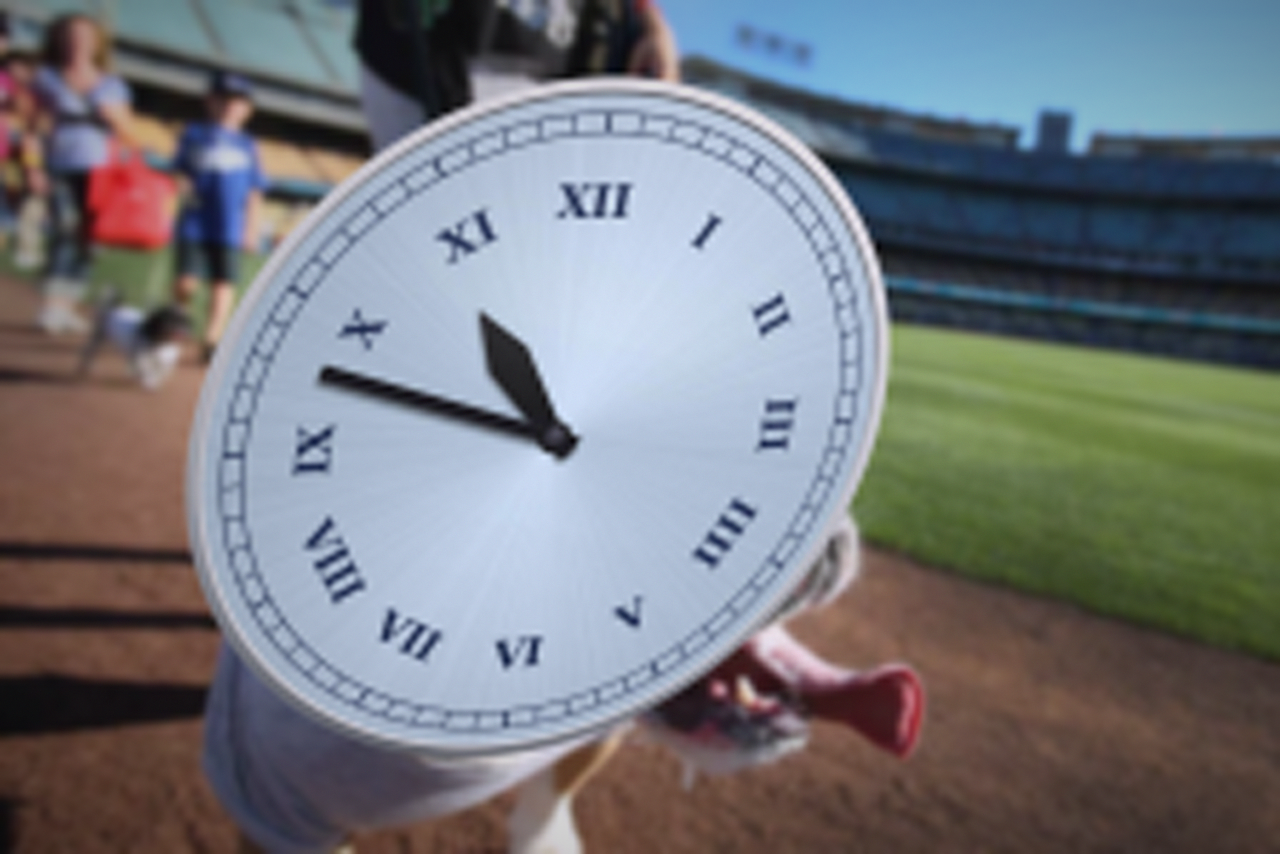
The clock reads **10:48**
